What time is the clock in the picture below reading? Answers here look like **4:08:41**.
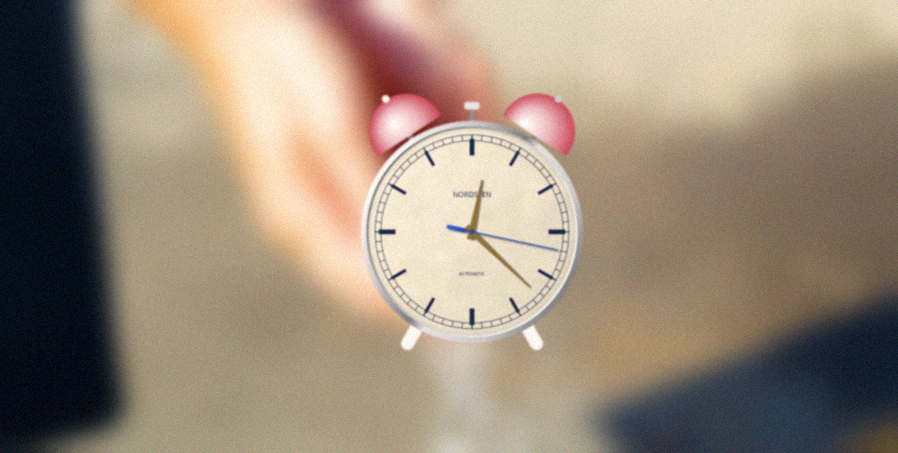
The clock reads **12:22:17**
